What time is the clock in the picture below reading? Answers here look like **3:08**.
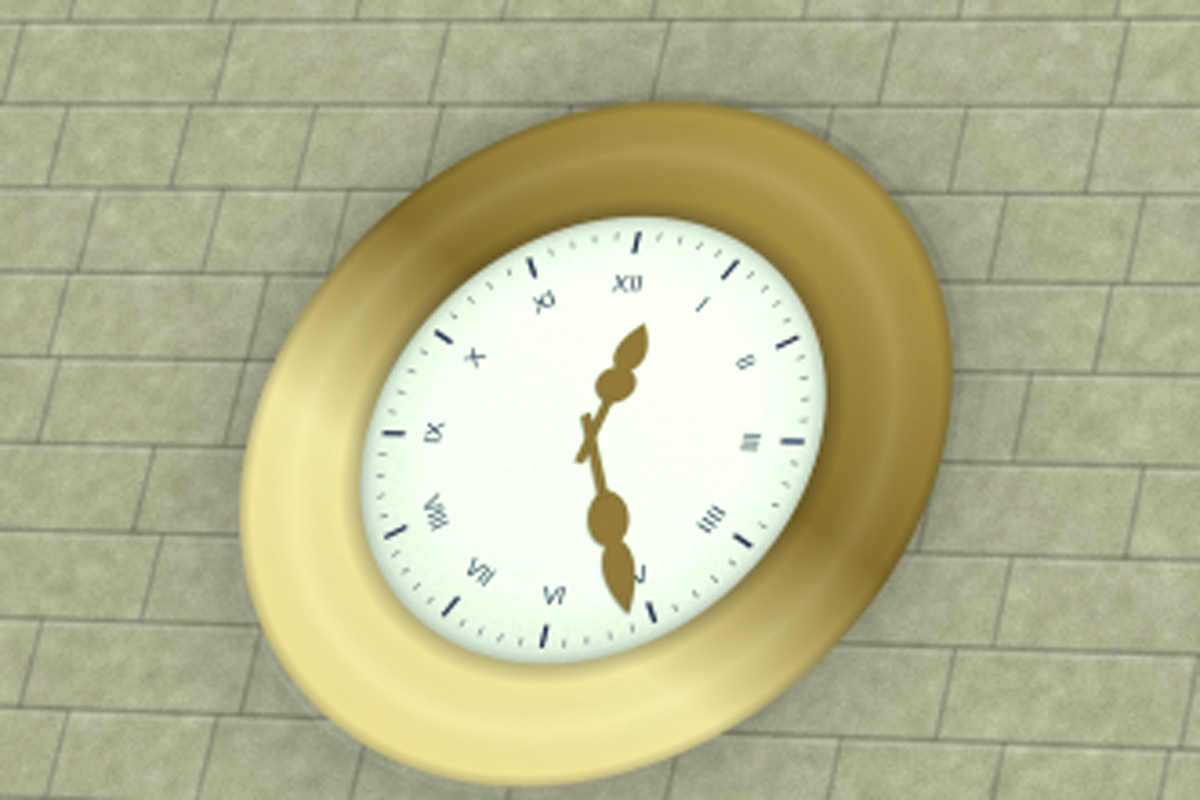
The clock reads **12:26**
